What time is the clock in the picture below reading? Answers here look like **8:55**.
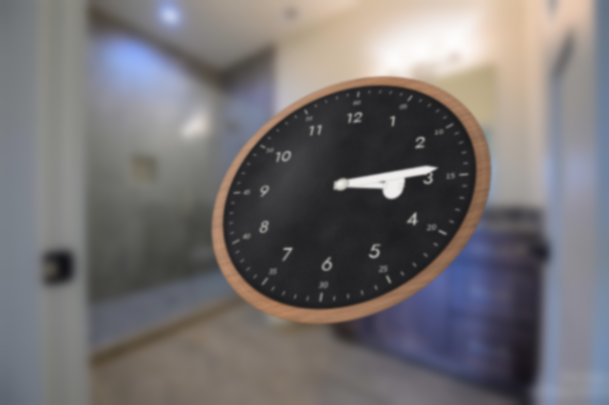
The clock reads **3:14**
